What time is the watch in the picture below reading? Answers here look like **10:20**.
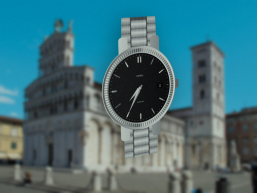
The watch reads **7:35**
